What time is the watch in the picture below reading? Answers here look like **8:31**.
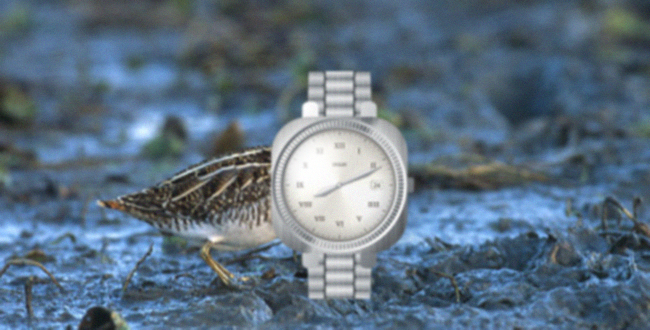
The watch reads **8:11**
